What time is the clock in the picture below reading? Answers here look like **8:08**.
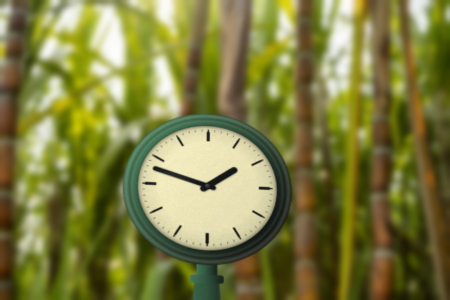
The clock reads **1:48**
